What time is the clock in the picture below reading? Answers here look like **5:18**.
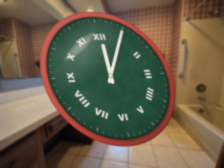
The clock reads **12:05**
